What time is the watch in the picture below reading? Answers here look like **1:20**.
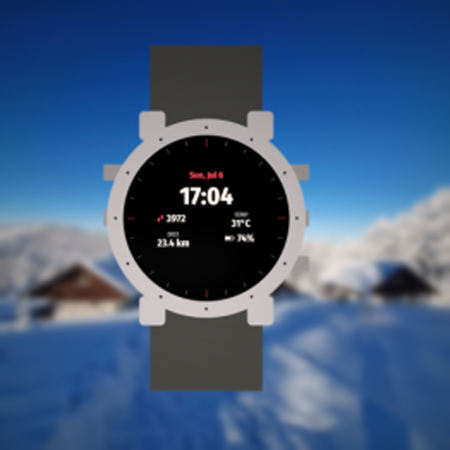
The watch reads **17:04**
